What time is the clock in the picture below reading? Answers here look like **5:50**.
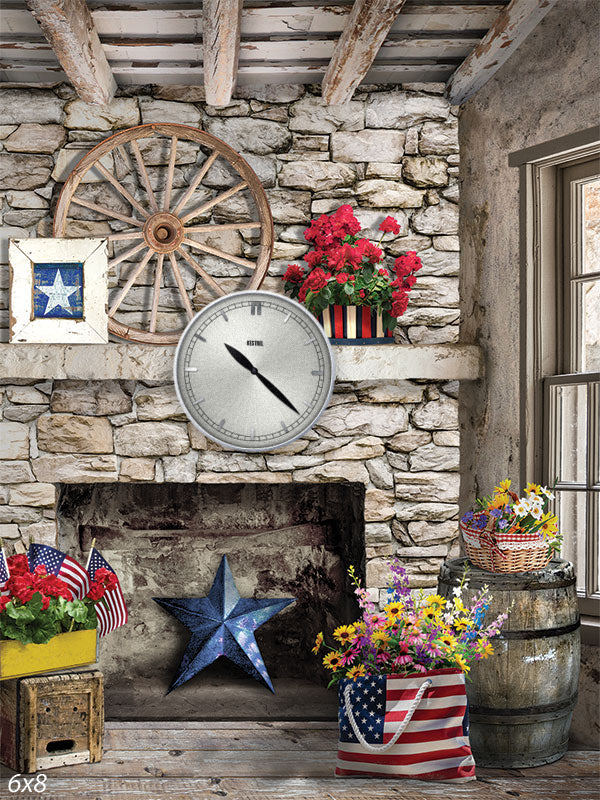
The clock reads **10:22**
